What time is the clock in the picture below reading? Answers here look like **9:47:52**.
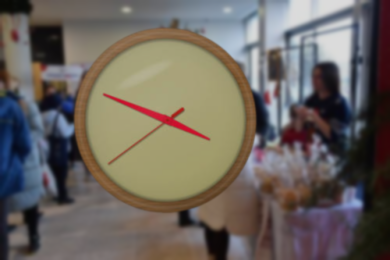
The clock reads **3:48:39**
